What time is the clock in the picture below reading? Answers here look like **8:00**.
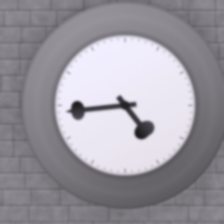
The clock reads **4:44**
